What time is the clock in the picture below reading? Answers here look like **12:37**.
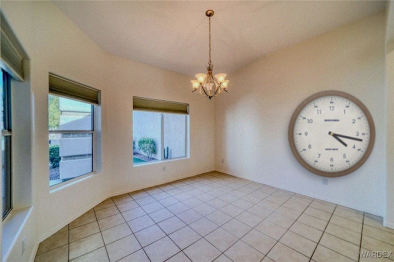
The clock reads **4:17**
